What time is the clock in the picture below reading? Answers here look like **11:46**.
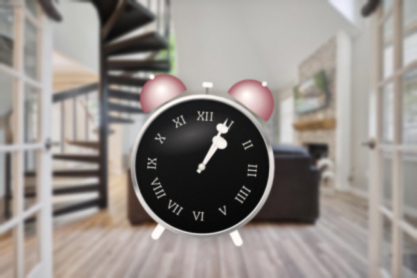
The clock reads **1:04**
